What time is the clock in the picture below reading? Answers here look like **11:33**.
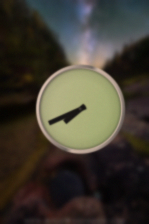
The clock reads **7:41**
